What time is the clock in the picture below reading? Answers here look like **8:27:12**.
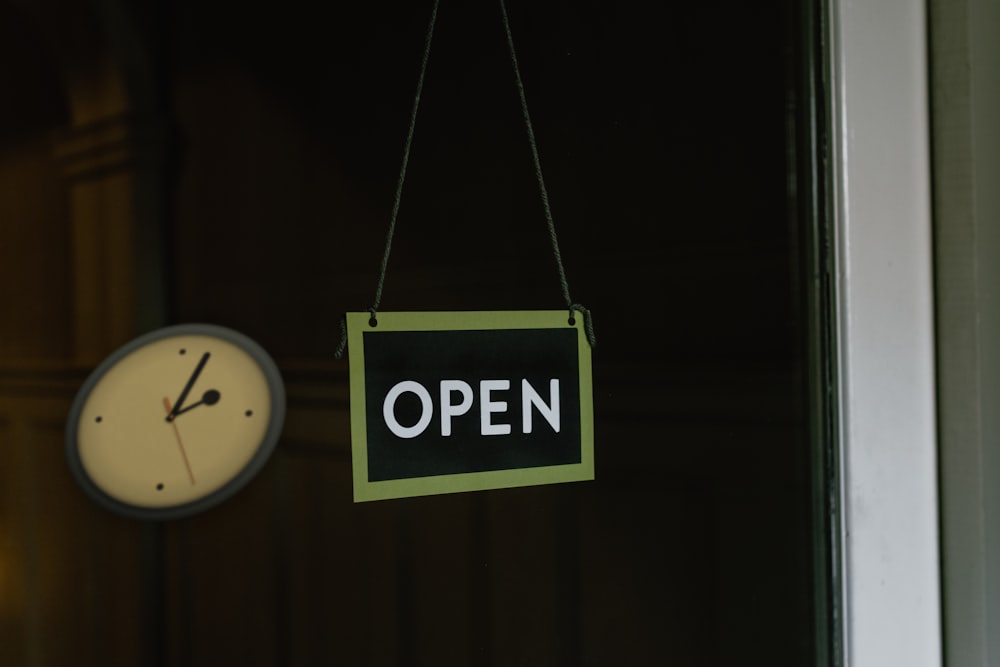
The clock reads **2:03:26**
